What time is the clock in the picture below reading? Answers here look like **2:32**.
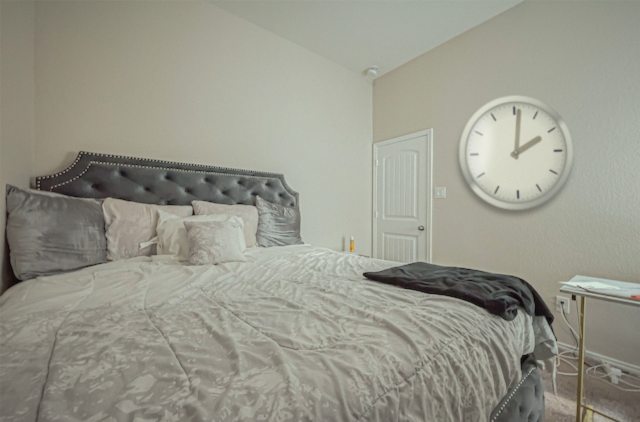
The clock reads **2:01**
